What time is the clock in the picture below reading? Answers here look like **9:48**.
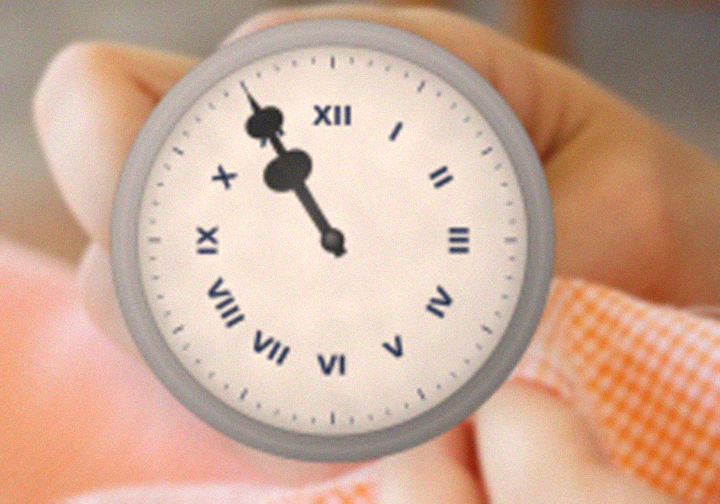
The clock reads **10:55**
